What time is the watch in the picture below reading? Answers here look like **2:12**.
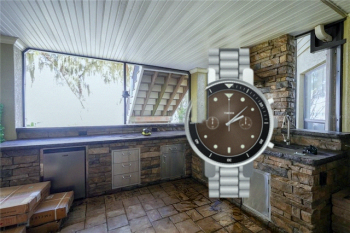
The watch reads **2:08**
